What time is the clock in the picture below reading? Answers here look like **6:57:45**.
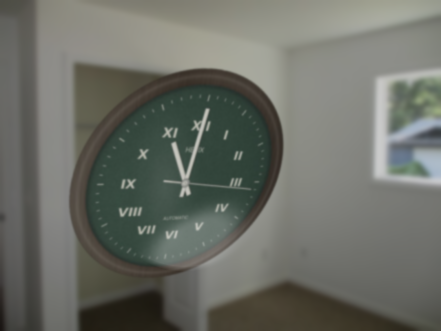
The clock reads **11:00:16**
